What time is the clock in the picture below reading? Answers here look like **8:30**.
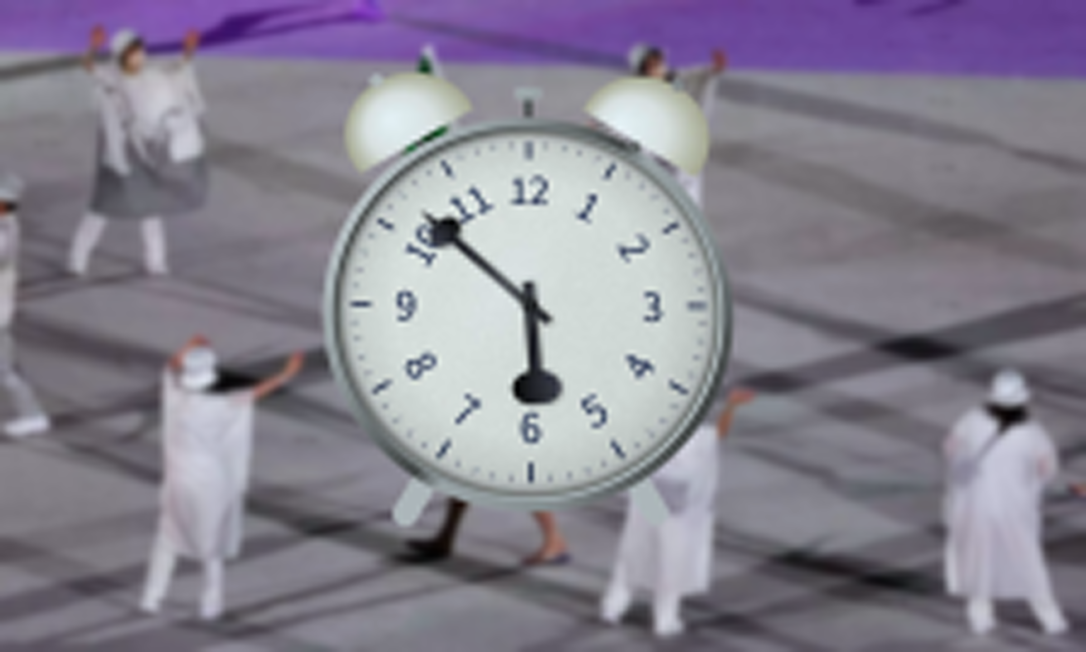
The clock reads **5:52**
